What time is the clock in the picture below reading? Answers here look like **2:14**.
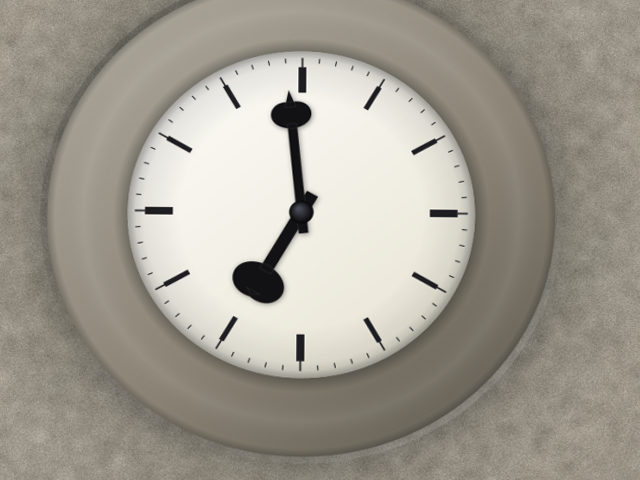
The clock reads **6:59**
